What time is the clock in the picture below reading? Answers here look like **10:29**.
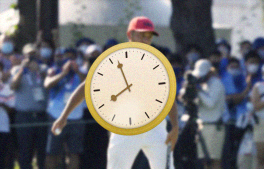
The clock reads **7:57**
